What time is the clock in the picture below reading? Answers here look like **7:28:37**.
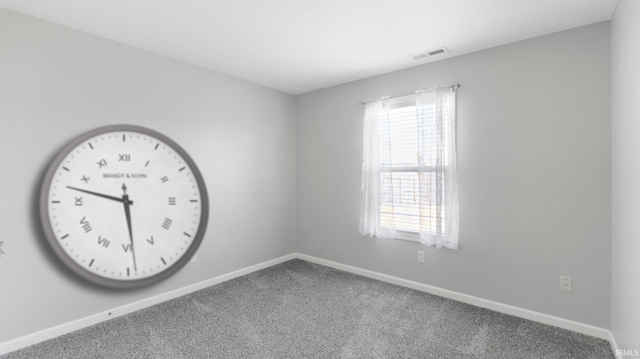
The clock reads **5:47:29**
